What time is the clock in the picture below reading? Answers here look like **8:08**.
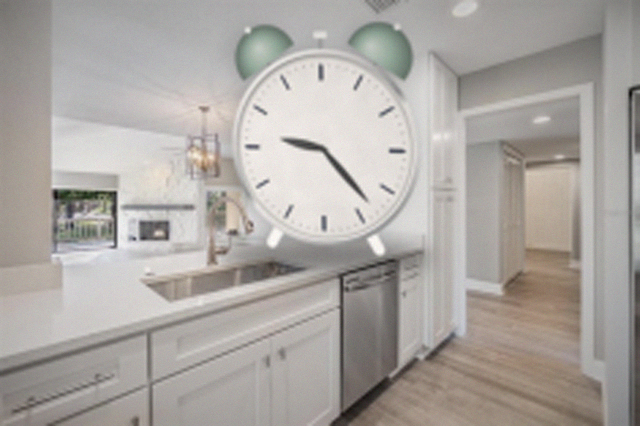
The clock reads **9:23**
